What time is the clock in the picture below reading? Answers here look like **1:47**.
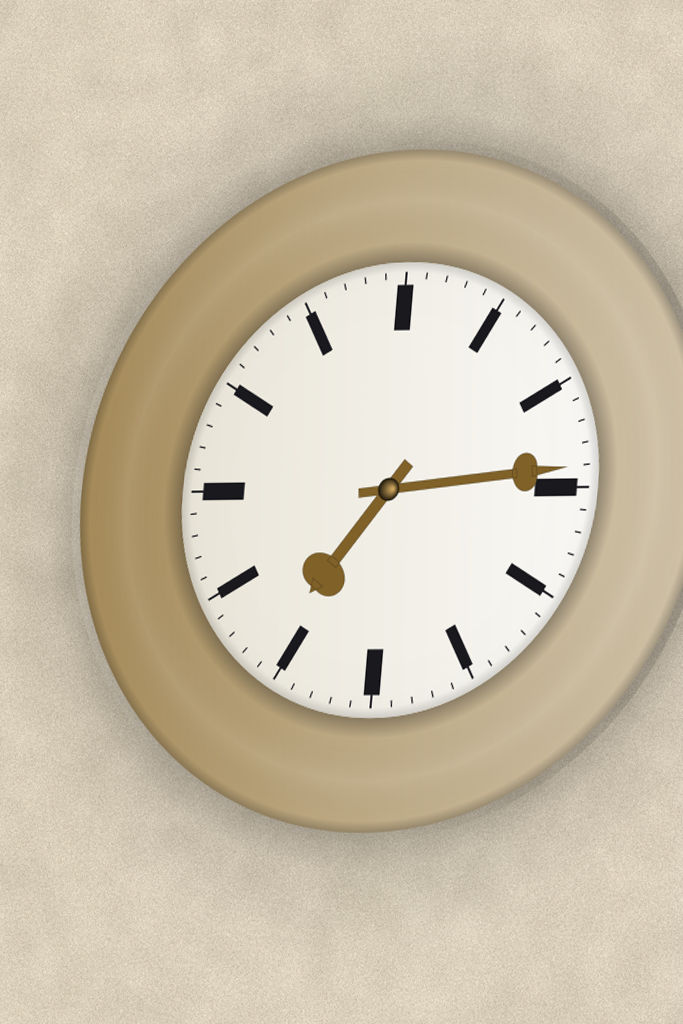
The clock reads **7:14**
